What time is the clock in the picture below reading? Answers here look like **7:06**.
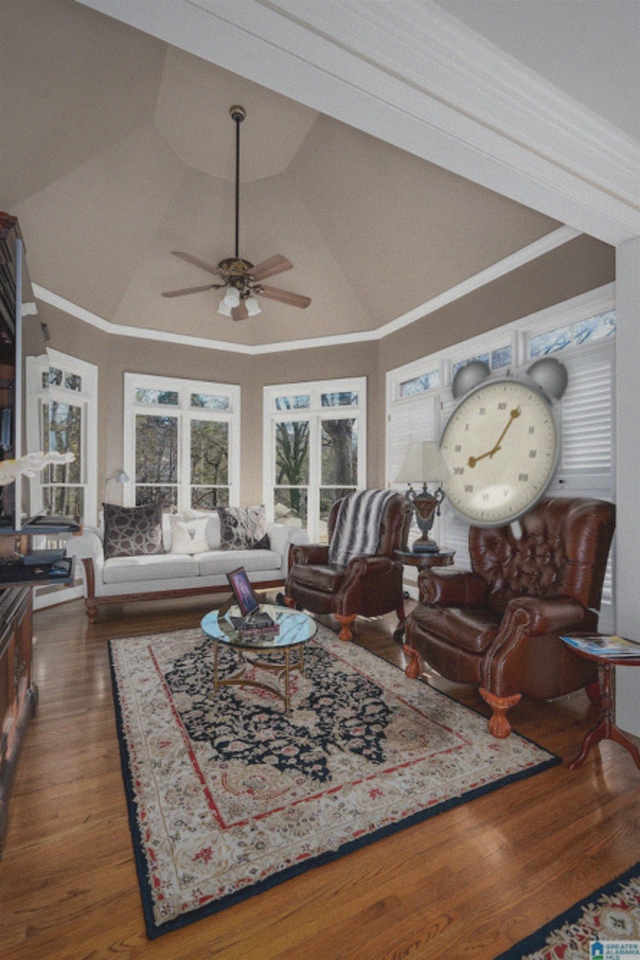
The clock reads **8:04**
